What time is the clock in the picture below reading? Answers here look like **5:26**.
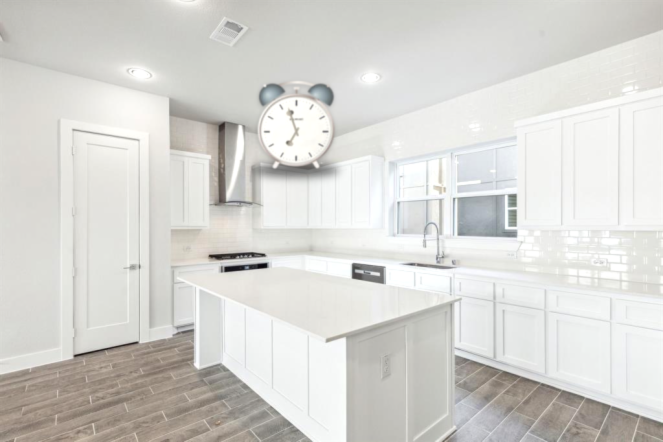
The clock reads **6:57**
